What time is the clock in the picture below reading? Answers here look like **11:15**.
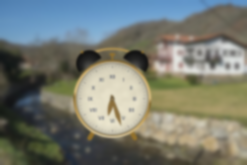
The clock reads **6:27**
